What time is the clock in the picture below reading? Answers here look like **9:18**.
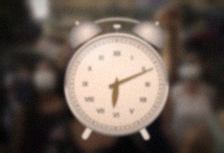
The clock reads **6:11**
